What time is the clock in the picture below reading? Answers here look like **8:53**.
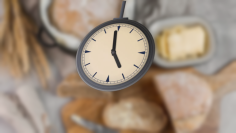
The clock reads **4:59**
